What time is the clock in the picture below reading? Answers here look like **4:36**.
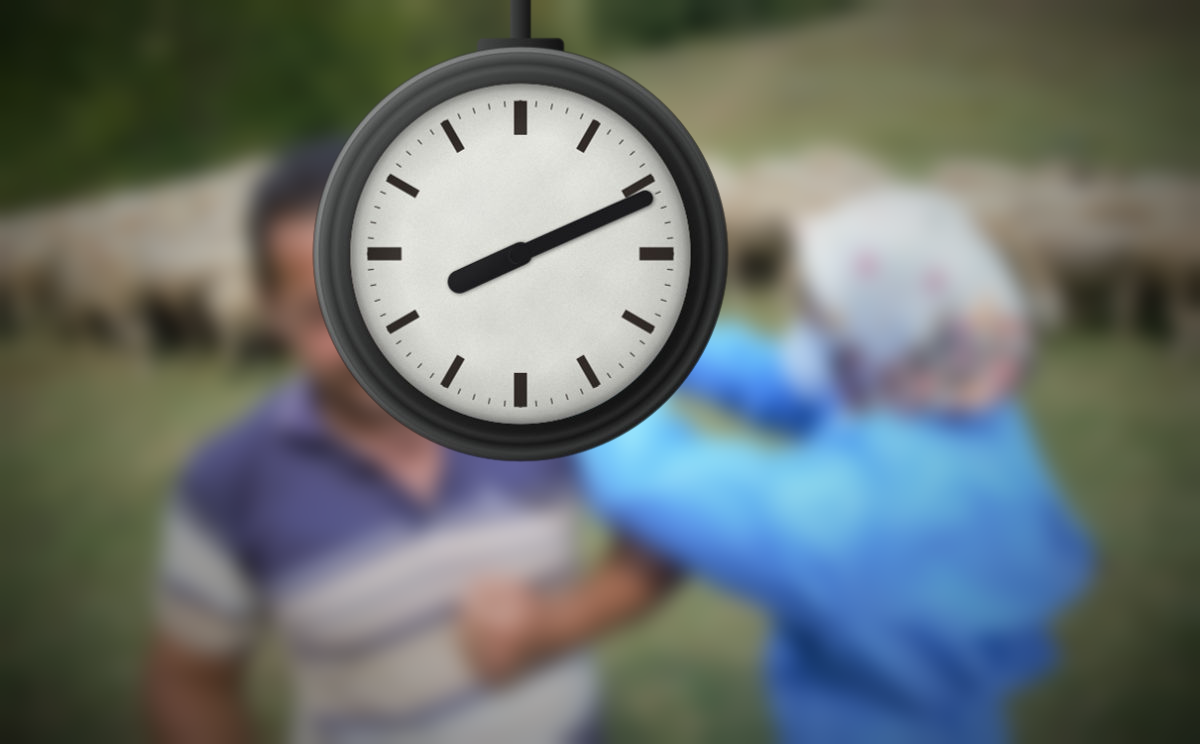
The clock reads **8:11**
